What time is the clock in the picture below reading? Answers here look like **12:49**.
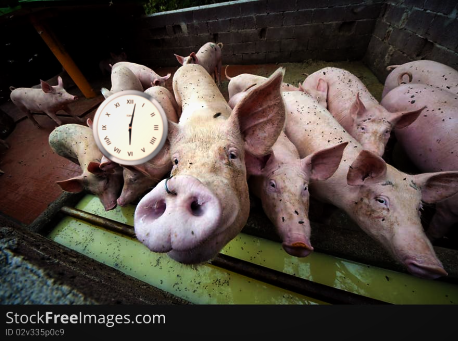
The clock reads **6:02**
